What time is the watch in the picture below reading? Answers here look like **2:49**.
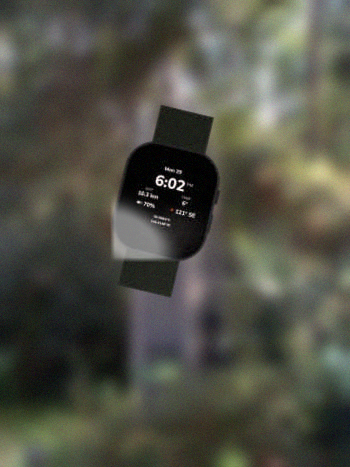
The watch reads **6:02**
